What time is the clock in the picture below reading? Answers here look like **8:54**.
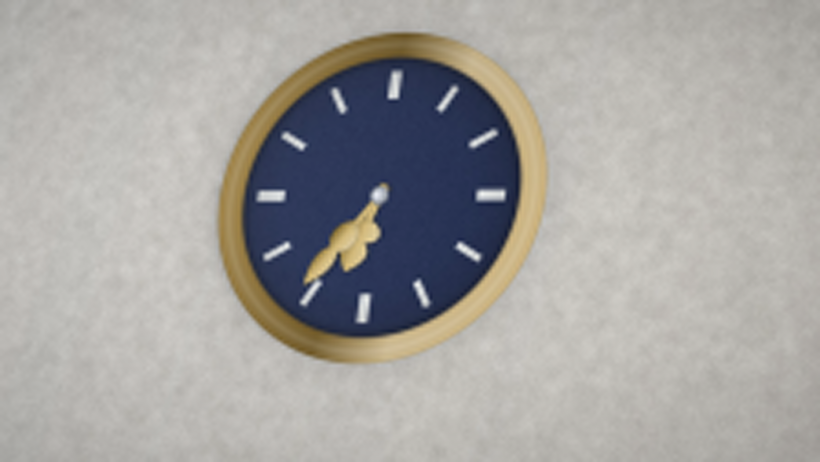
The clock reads **6:36**
